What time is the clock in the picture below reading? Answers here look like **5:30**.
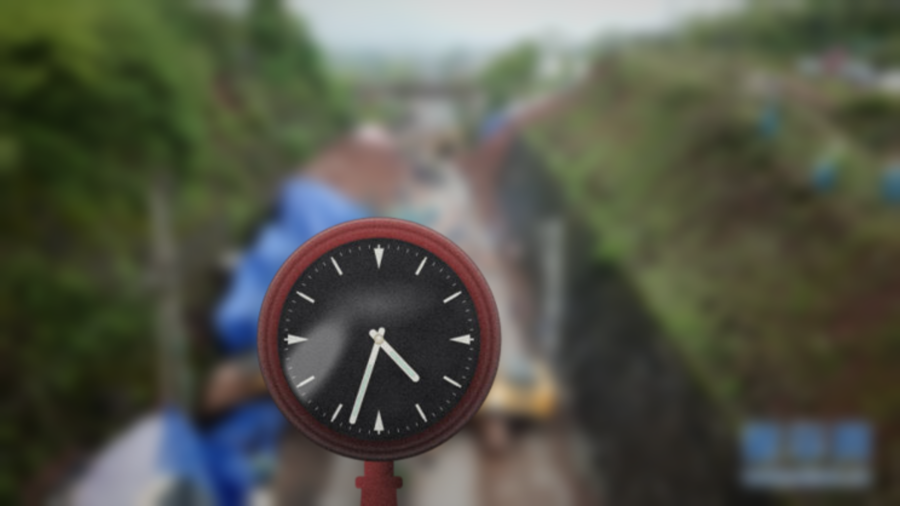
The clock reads **4:33**
